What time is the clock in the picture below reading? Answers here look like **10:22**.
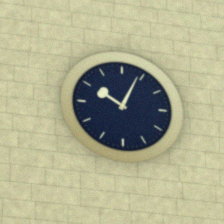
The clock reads **10:04**
